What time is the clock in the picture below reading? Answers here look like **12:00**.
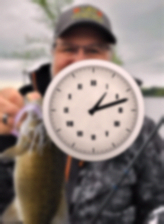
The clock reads **1:12**
